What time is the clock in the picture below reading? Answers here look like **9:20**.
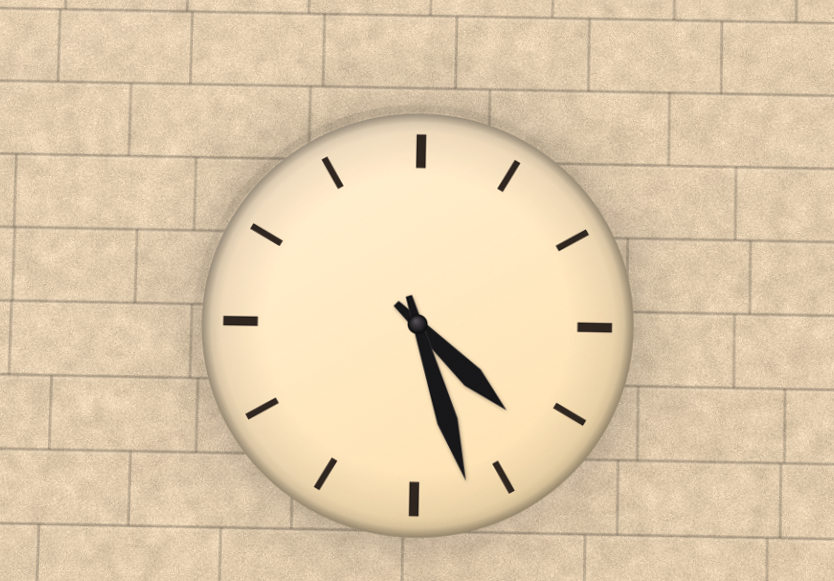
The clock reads **4:27**
